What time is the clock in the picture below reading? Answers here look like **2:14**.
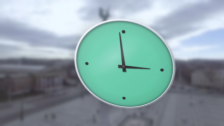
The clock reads **2:59**
